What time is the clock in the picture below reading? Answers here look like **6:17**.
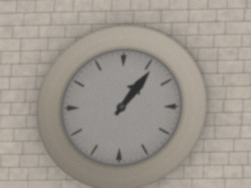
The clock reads **1:06**
